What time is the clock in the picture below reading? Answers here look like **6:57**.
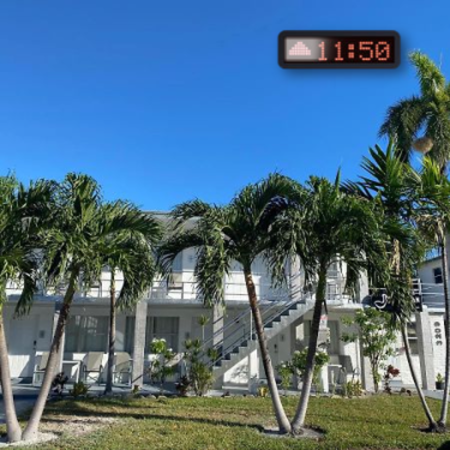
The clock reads **11:50**
